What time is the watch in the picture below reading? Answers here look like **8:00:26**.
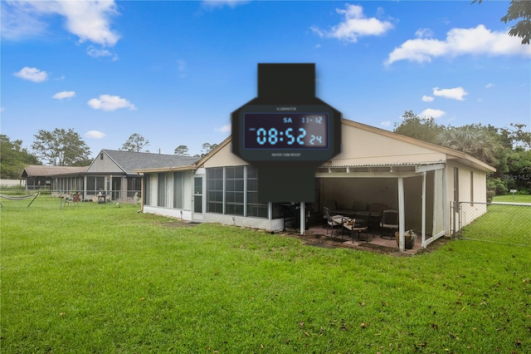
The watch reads **8:52:24**
